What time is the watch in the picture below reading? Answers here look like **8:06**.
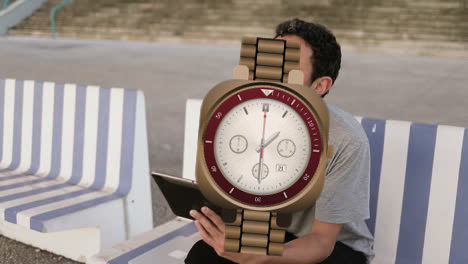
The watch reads **1:30**
